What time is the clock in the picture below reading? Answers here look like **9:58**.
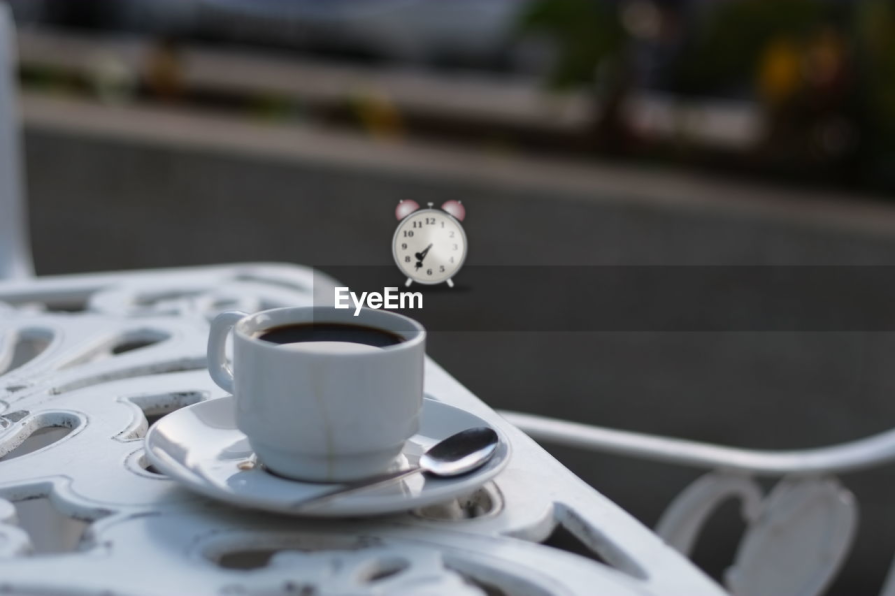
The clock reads **7:35**
